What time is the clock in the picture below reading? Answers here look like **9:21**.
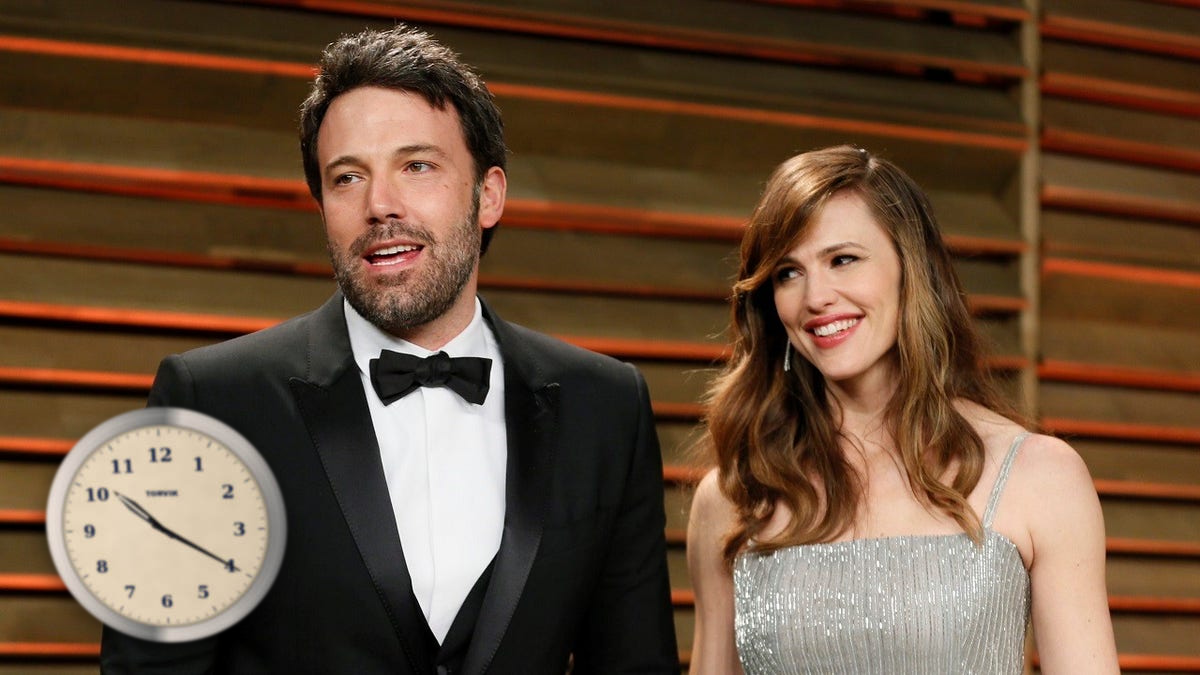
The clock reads **10:20**
